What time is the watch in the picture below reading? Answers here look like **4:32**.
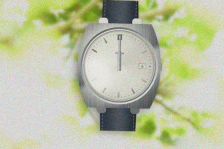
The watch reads **12:00**
